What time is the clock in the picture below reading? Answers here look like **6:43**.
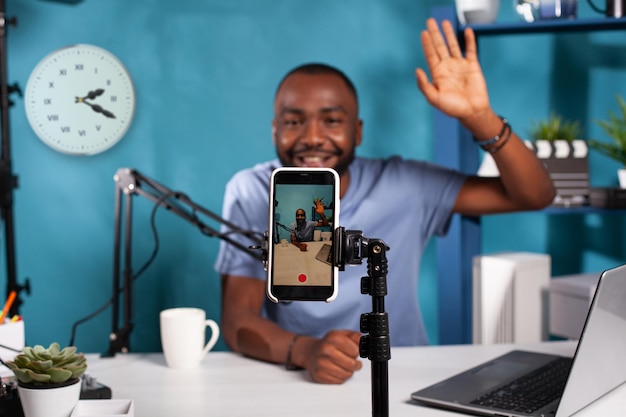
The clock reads **2:20**
